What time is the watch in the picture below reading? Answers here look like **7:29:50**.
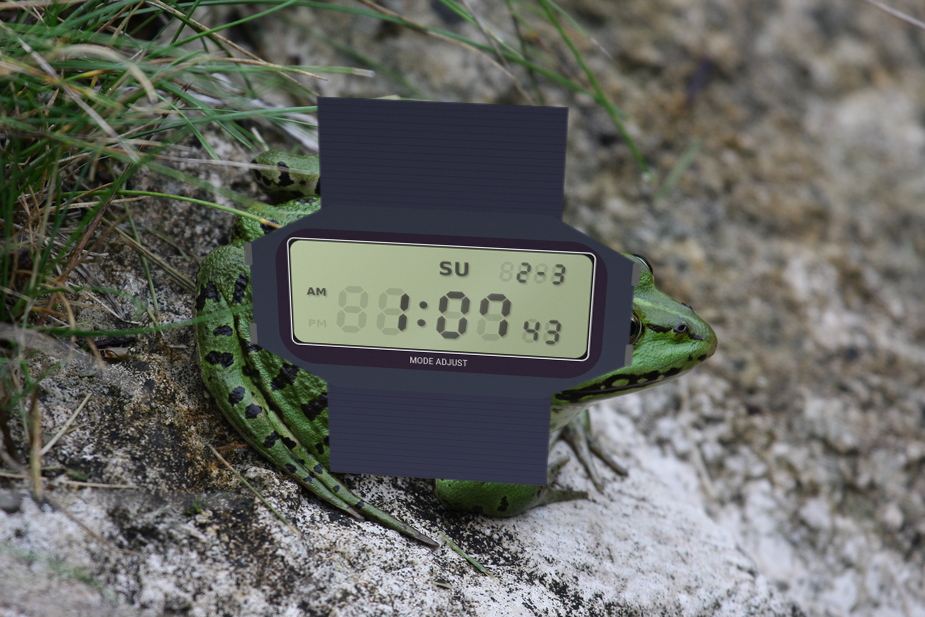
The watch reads **1:07:43**
